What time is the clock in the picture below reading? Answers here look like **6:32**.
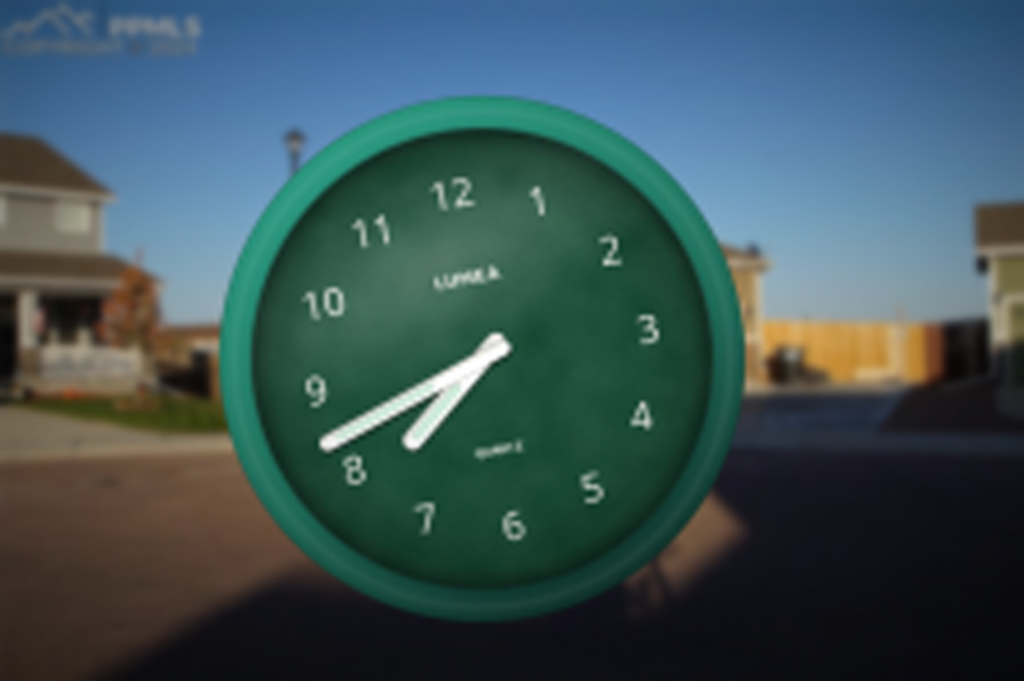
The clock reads **7:42**
